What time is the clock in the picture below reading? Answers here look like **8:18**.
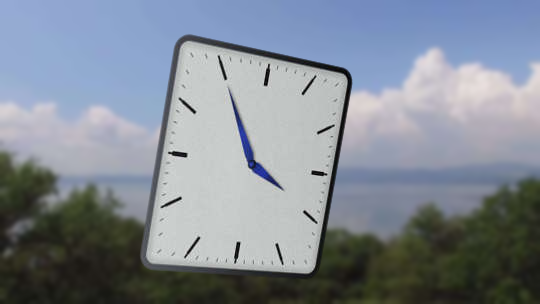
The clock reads **3:55**
